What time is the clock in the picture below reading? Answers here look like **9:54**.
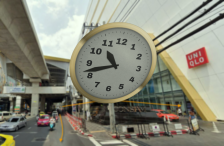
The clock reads **10:42**
